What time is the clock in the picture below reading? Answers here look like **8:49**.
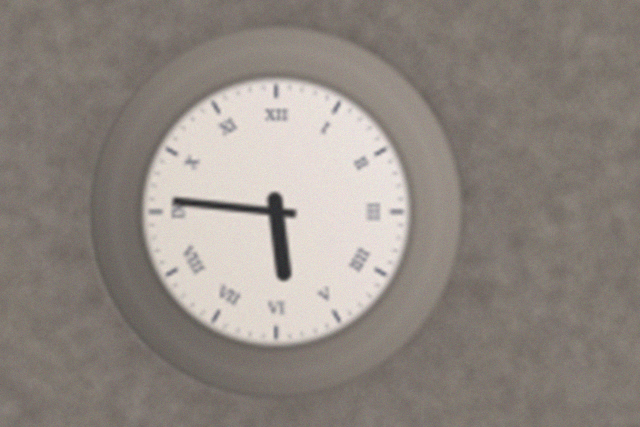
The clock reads **5:46**
